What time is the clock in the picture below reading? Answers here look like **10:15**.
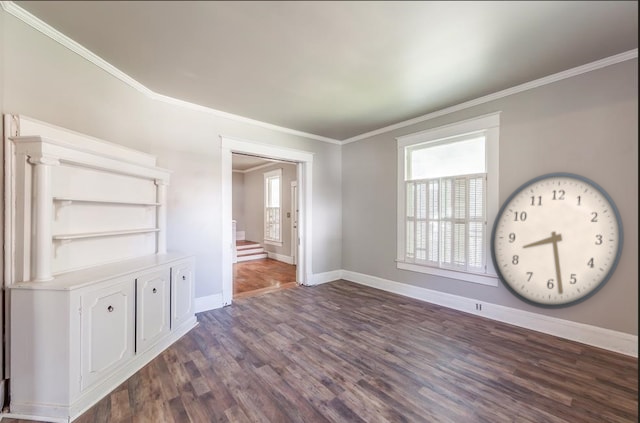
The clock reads **8:28**
